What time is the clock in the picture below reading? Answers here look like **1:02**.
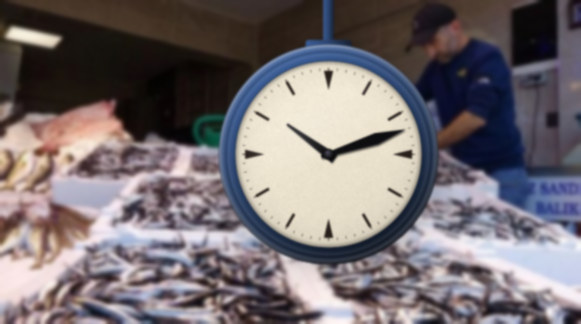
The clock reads **10:12**
